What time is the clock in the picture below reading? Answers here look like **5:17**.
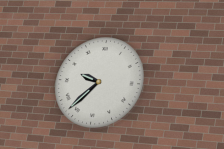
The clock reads **9:37**
